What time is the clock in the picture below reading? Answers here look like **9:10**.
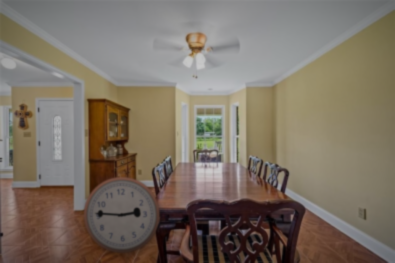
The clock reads **2:46**
